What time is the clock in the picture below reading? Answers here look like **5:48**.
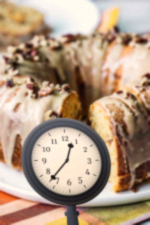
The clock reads **12:37**
